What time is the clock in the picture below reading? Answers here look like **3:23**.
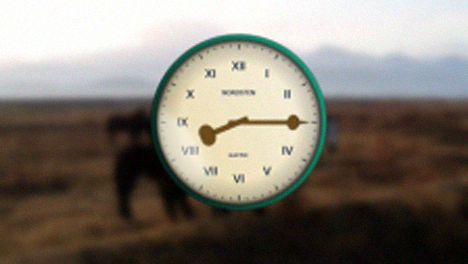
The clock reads **8:15**
